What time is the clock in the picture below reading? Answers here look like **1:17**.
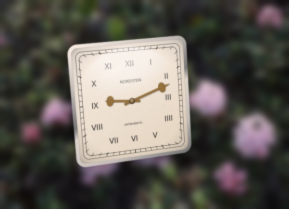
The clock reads **9:12**
